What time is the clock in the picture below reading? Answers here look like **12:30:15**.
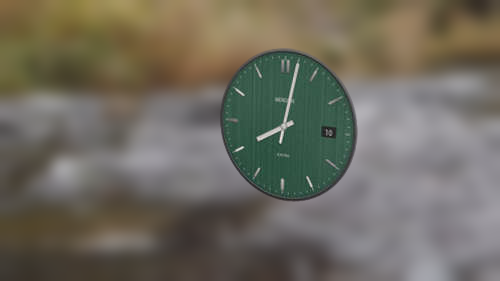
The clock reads **8:02:02**
